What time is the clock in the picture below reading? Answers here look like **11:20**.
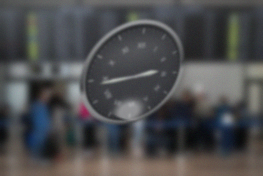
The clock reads **2:44**
